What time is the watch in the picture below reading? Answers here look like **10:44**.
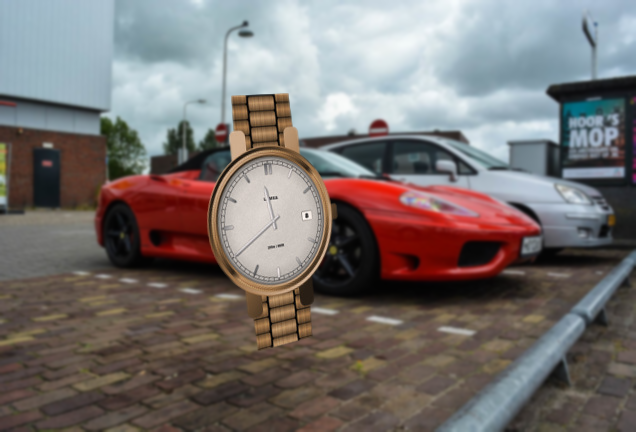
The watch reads **11:40**
